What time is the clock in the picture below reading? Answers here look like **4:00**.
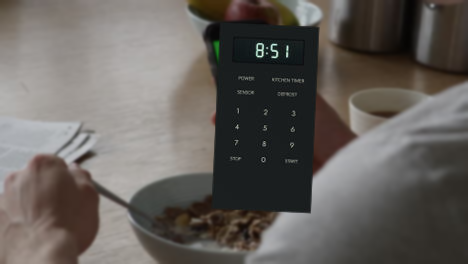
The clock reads **8:51**
